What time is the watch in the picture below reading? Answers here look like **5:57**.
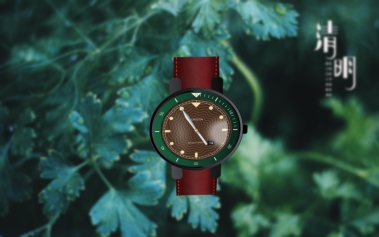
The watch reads **4:55**
